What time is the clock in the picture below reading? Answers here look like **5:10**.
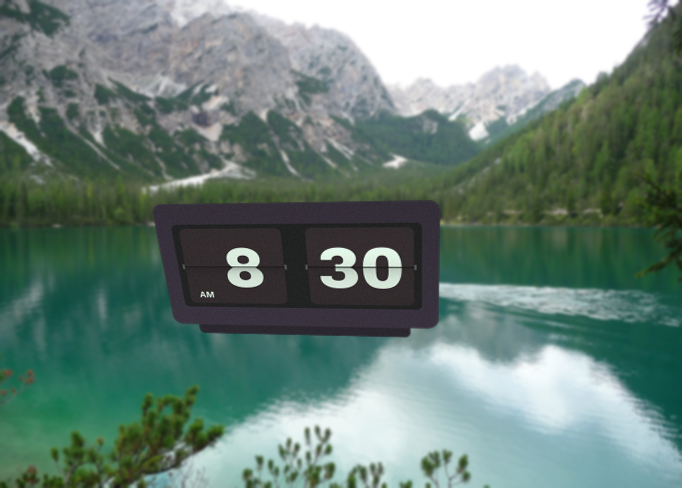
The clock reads **8:30**
